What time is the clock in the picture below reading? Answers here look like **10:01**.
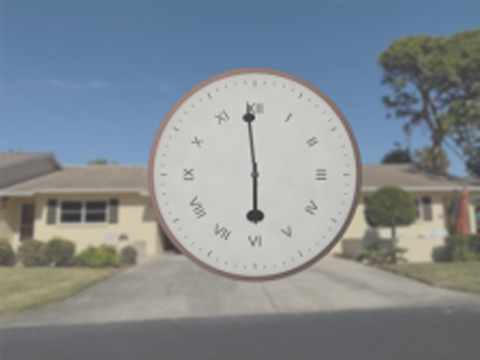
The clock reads **5:59**
